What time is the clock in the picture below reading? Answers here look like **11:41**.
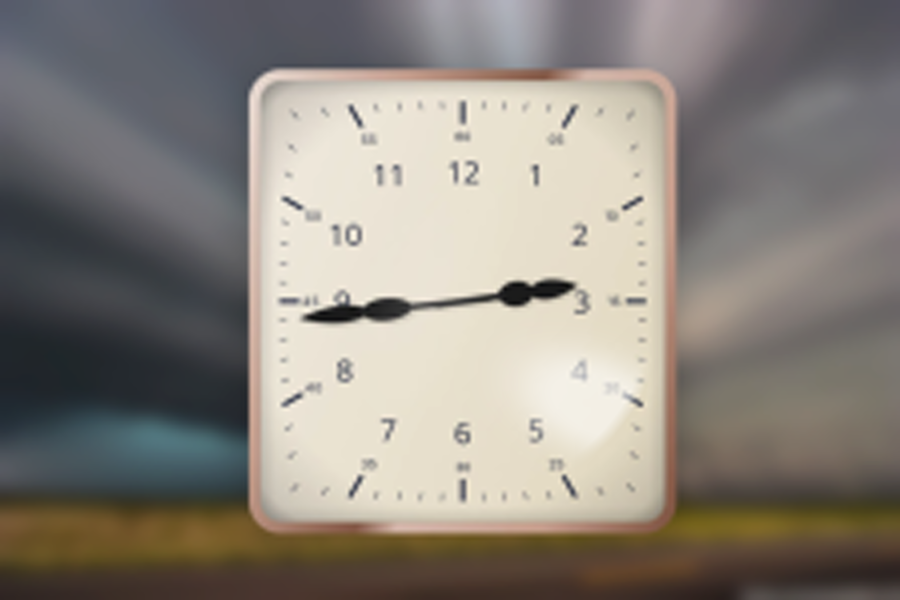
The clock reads **2:44**
